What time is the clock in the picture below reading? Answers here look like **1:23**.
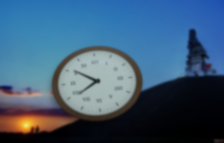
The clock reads **7:51**
